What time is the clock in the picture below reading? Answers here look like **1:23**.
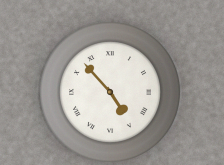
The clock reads **4:53**
